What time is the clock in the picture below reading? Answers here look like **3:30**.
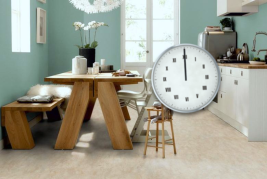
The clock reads **12:00**
